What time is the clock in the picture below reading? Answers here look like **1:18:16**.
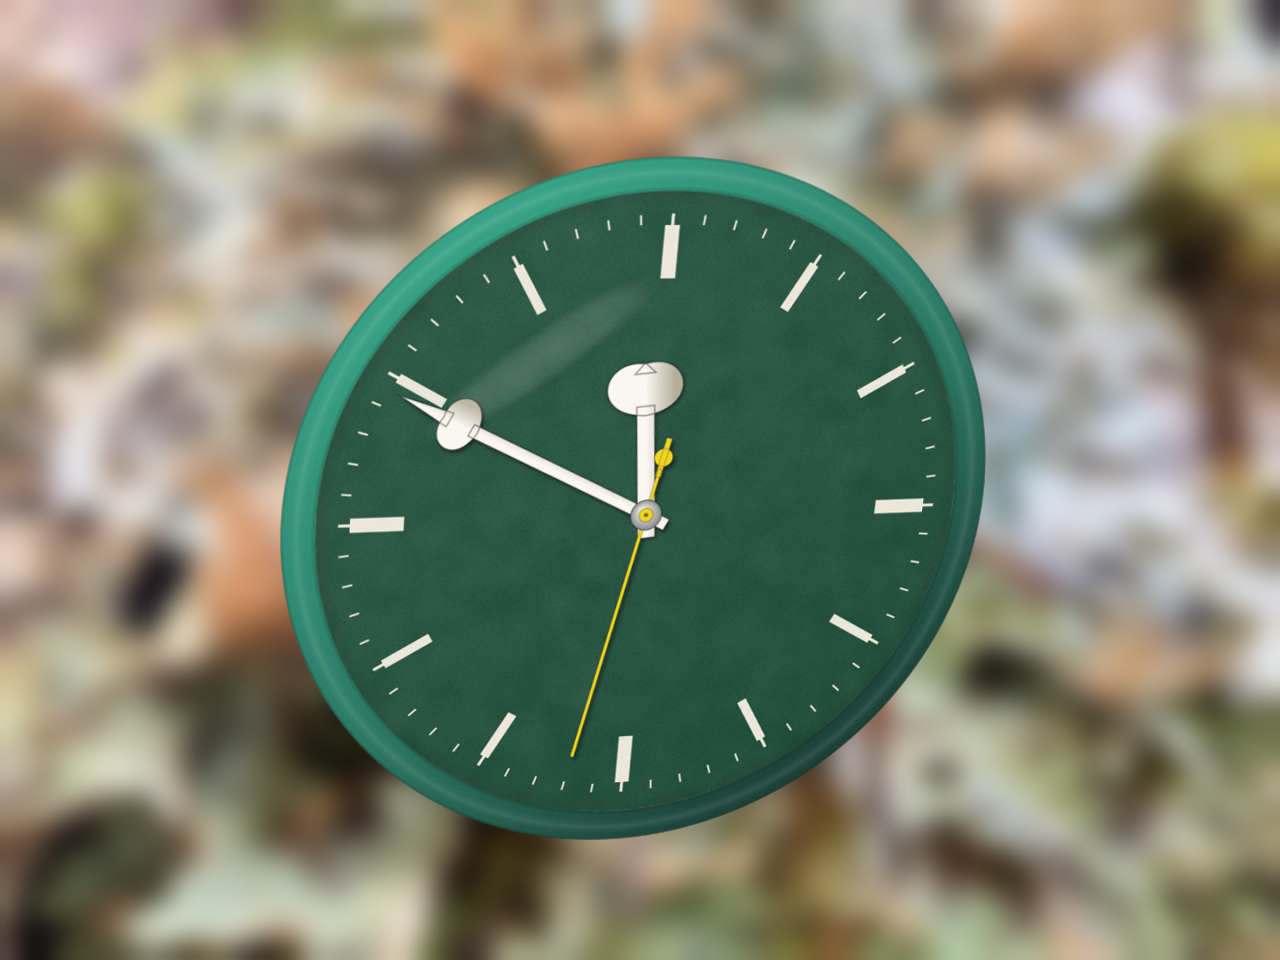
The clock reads **11:49:32**
